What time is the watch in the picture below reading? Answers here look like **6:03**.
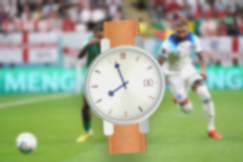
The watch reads **7:57**
